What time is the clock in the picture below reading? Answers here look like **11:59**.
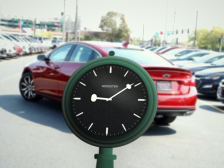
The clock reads **9:09**
